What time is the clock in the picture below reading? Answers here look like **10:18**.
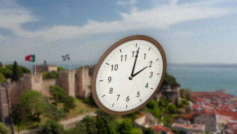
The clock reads **2:01**
